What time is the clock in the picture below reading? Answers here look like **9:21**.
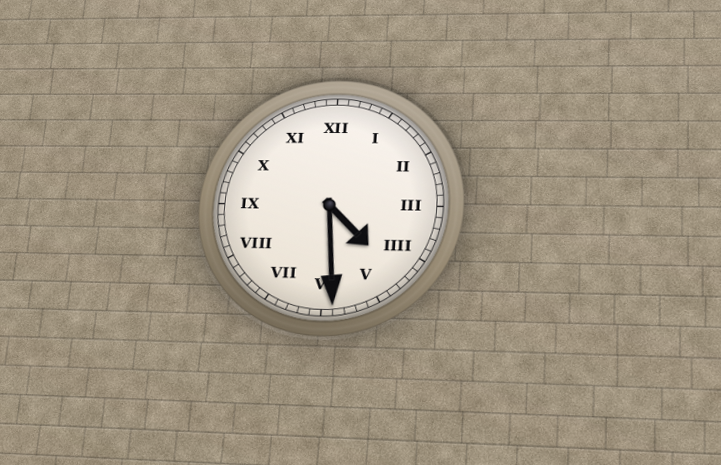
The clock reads **4:29**
